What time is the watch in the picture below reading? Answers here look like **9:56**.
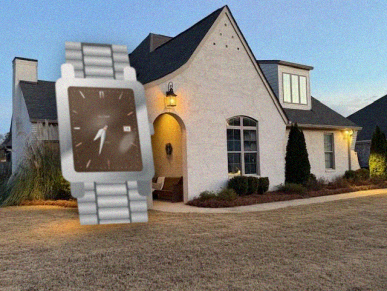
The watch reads **7:33**
